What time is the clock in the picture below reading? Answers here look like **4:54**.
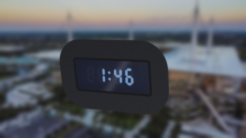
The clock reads **1:46**
